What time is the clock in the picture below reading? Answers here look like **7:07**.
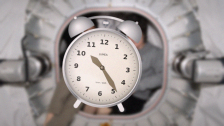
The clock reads **10:24**
